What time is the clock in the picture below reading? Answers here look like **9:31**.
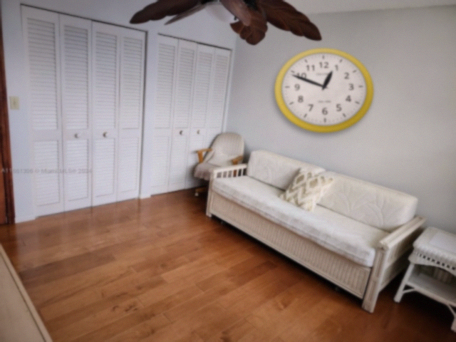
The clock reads **12:49**
